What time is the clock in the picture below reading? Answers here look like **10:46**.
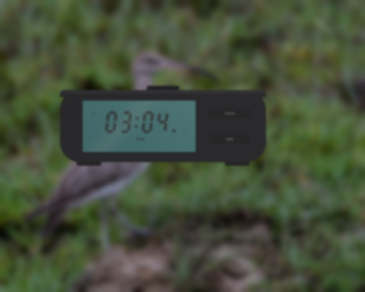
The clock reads **3:04**
